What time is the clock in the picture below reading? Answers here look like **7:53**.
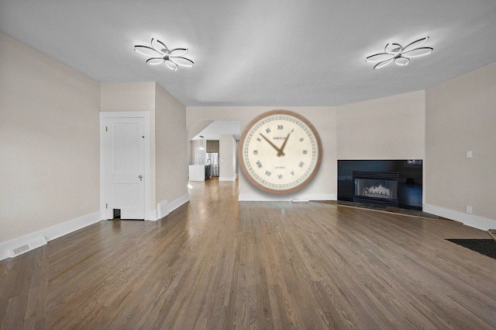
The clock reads **12:52**
